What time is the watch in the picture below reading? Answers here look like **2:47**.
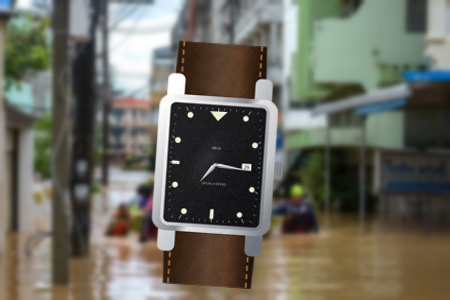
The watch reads **7:16**
